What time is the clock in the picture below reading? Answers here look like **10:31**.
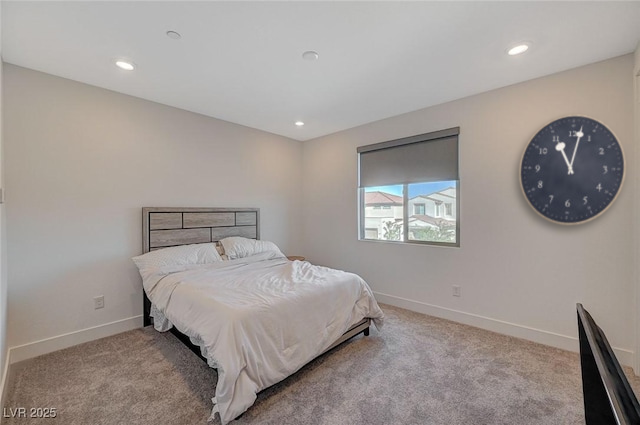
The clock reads **11:02**
